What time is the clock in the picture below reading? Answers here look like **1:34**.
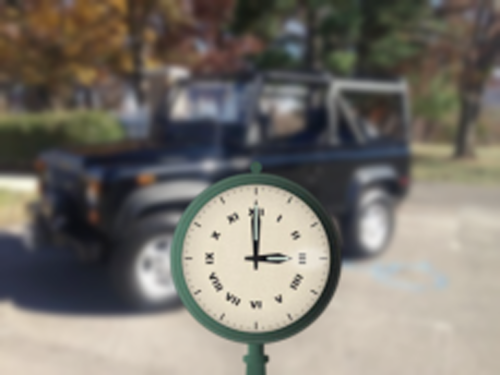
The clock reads **3:00**
